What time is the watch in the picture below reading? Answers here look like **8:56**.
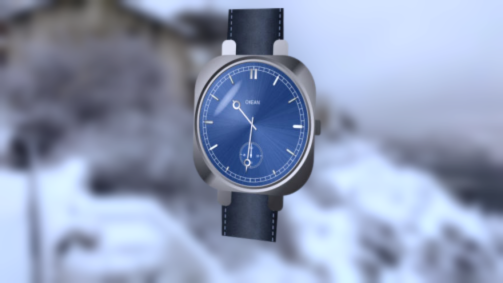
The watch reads **10:31**
